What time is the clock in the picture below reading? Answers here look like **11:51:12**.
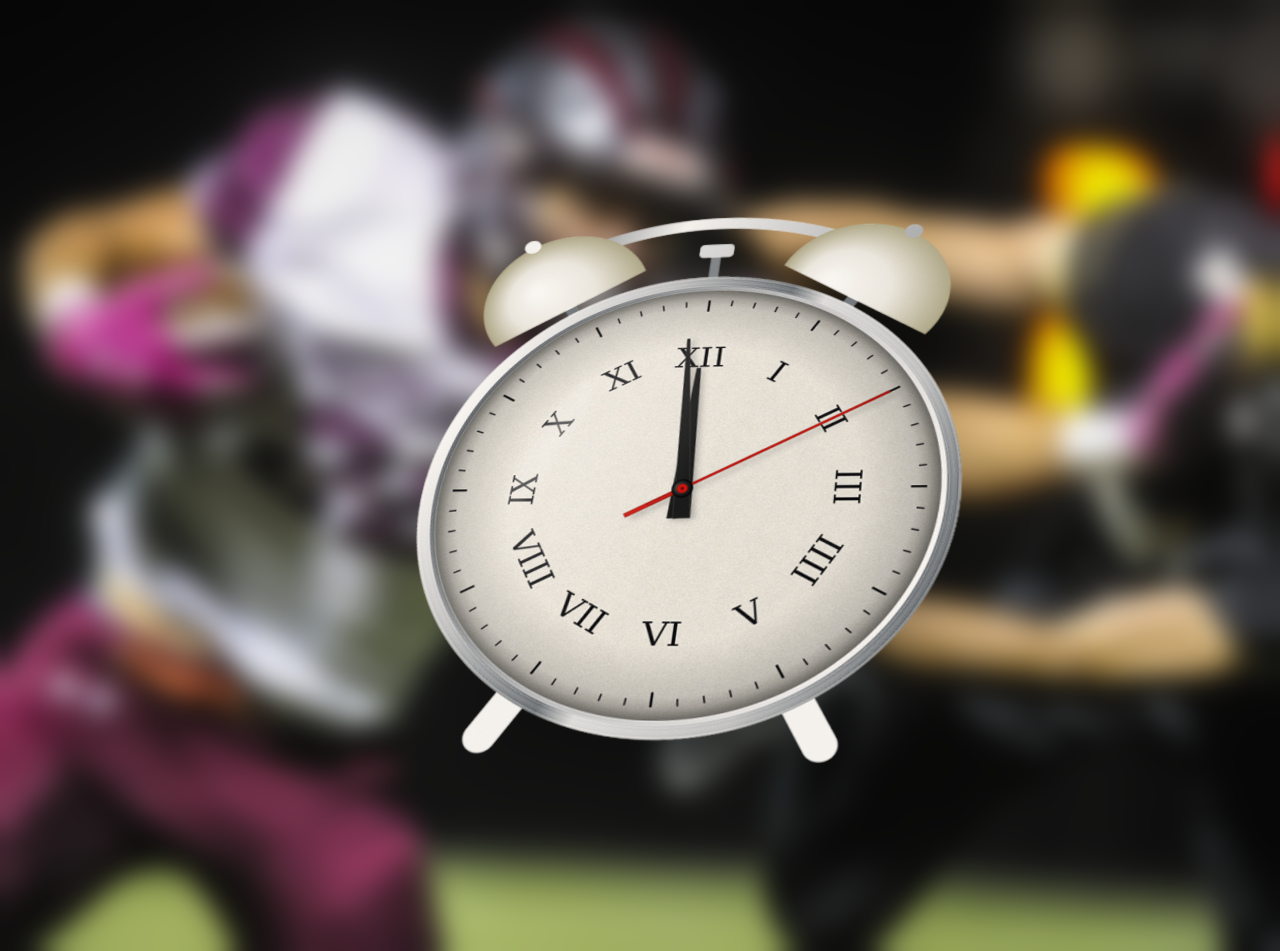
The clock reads **11:59:10**
